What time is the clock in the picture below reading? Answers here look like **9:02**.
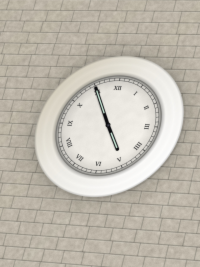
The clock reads **4:55**
